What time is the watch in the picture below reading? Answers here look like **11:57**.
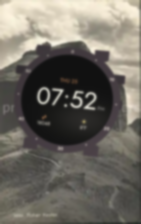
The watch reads **7:52**
